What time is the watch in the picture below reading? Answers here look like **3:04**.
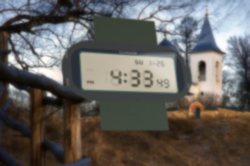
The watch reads **4:33**
